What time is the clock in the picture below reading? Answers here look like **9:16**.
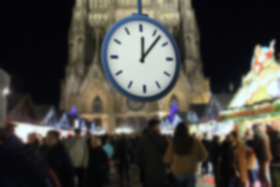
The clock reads **12:07**
